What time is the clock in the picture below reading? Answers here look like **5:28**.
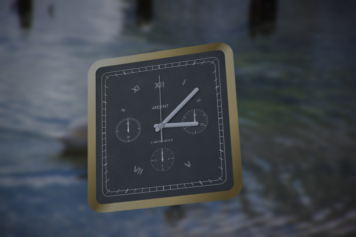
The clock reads **3:08**
